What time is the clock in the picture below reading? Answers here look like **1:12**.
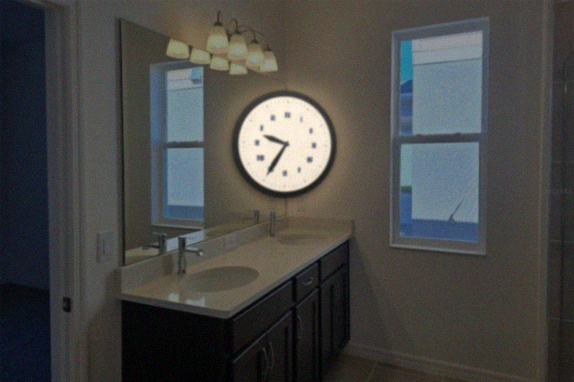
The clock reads **9:35**
